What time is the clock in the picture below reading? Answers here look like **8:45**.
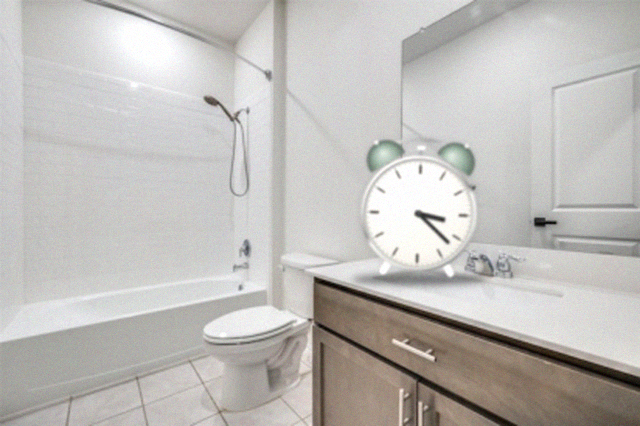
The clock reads **3:22**
